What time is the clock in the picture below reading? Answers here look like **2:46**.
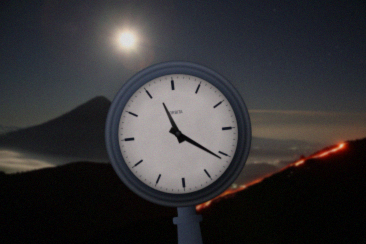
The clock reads **11:21**
